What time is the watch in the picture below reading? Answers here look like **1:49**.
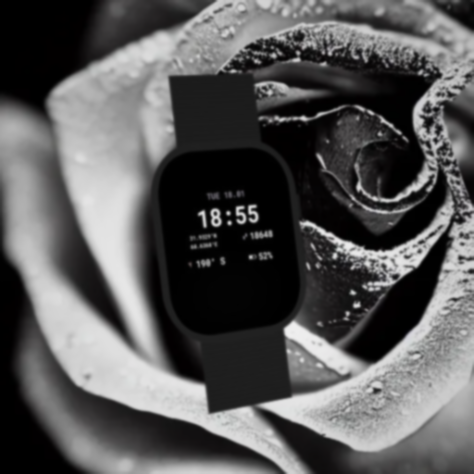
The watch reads **18:55**
